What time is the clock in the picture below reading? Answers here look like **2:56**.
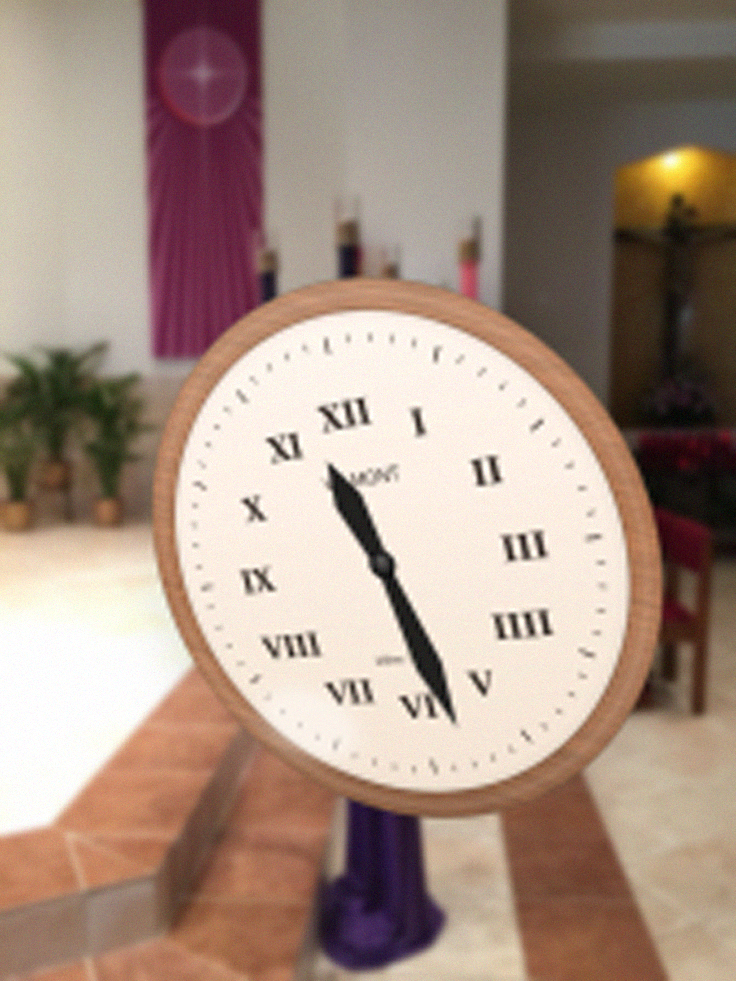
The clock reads **11:28**
